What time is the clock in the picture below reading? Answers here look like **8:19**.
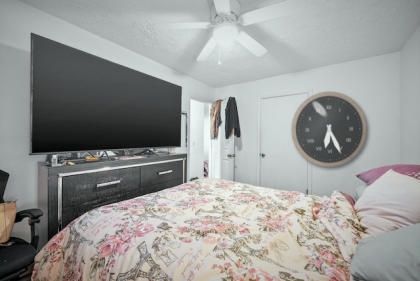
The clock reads **6:26**
